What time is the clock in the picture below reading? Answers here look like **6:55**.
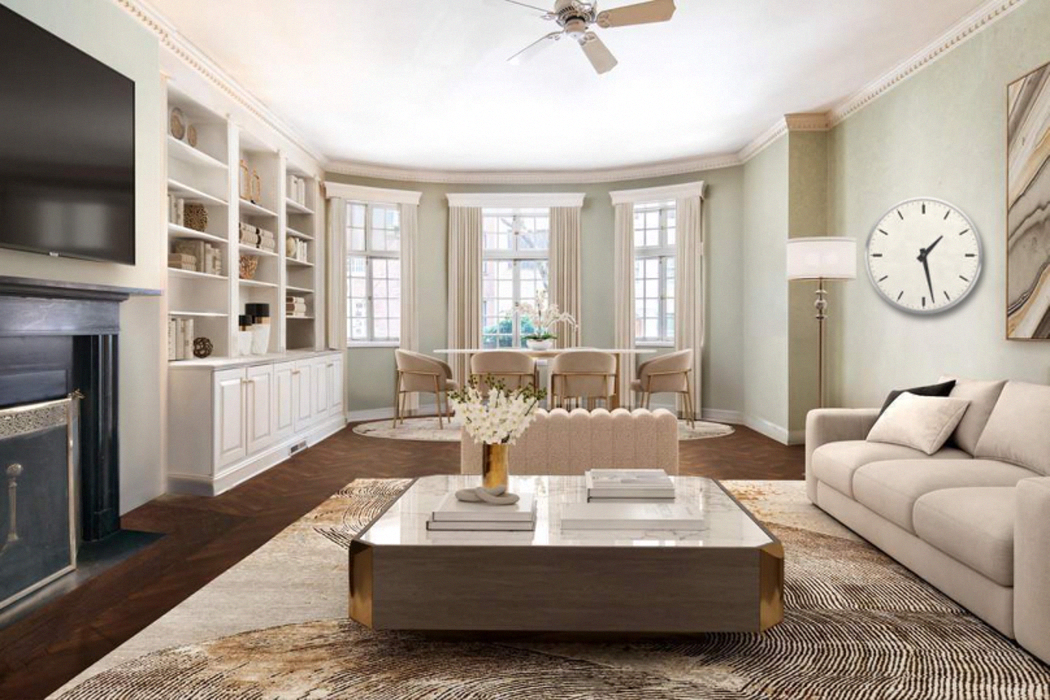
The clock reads **1:28**
